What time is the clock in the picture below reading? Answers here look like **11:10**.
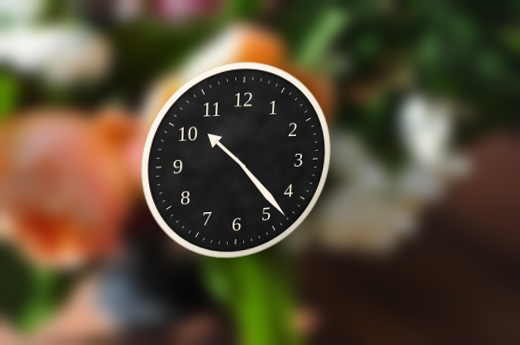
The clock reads **10:23**
